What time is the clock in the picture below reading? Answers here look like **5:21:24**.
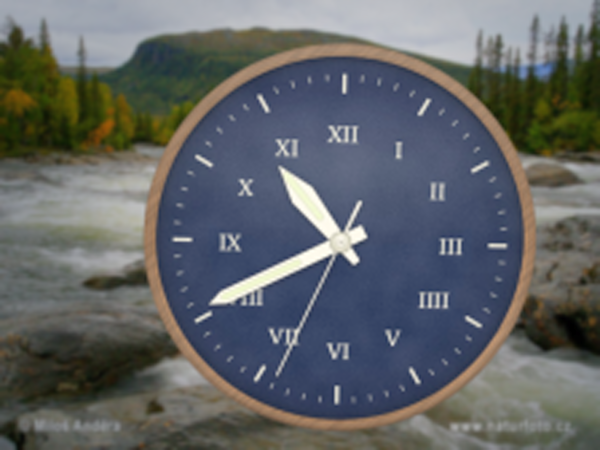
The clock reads **10:40:34**
